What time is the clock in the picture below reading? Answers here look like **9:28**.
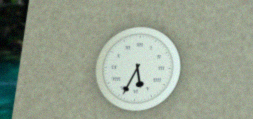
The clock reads **5:34**
